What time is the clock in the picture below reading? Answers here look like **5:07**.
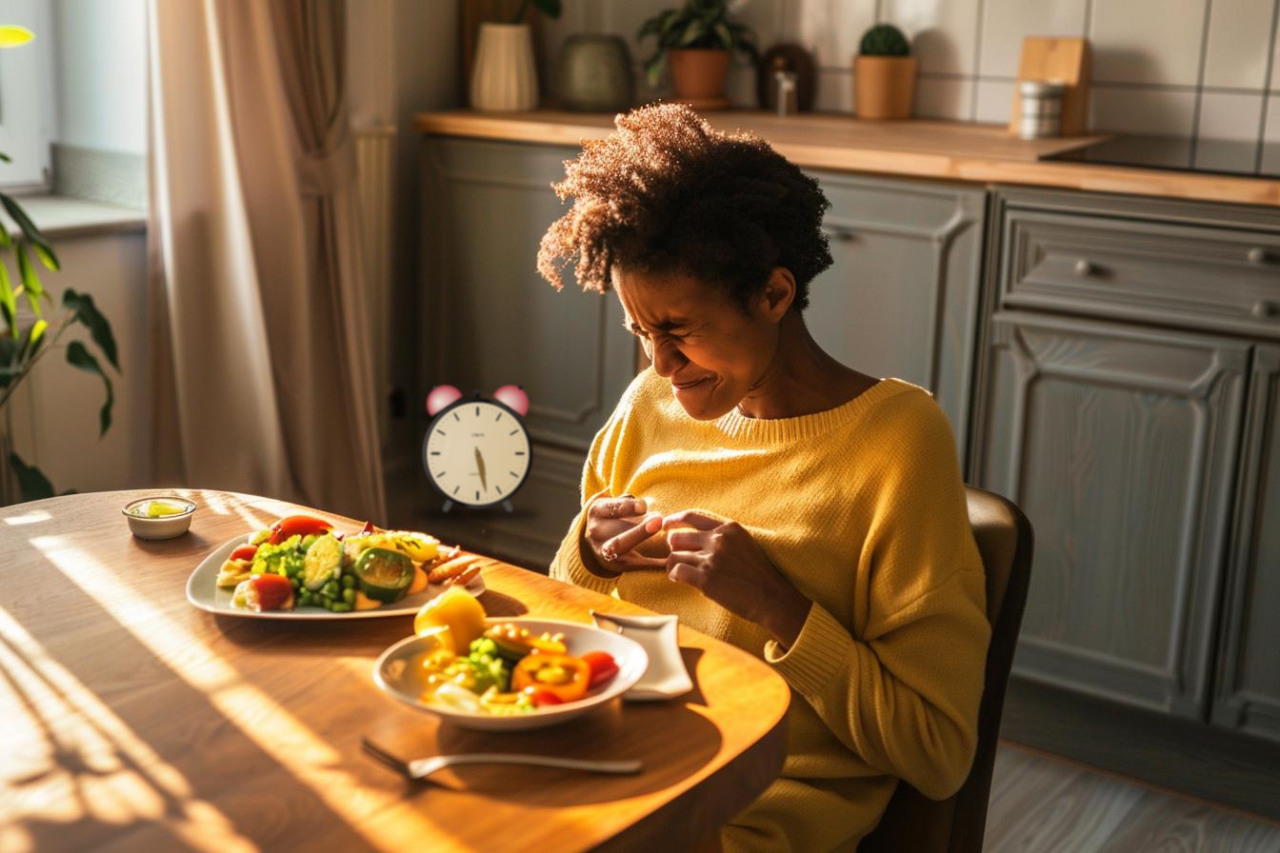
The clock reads **5:28**
